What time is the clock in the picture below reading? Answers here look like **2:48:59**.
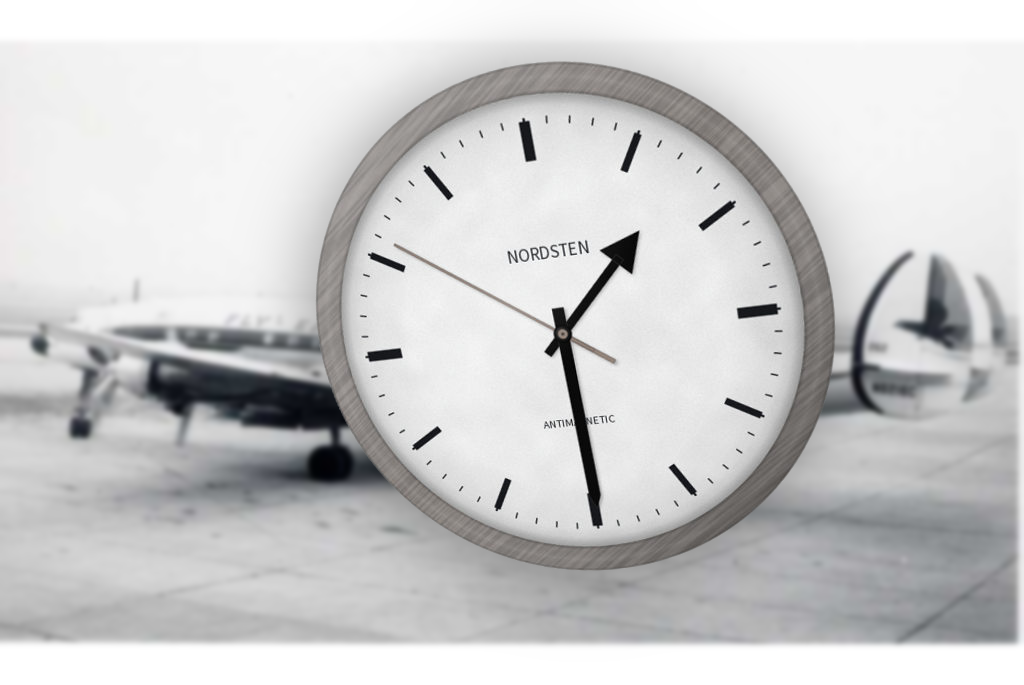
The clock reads **1:29:51**
